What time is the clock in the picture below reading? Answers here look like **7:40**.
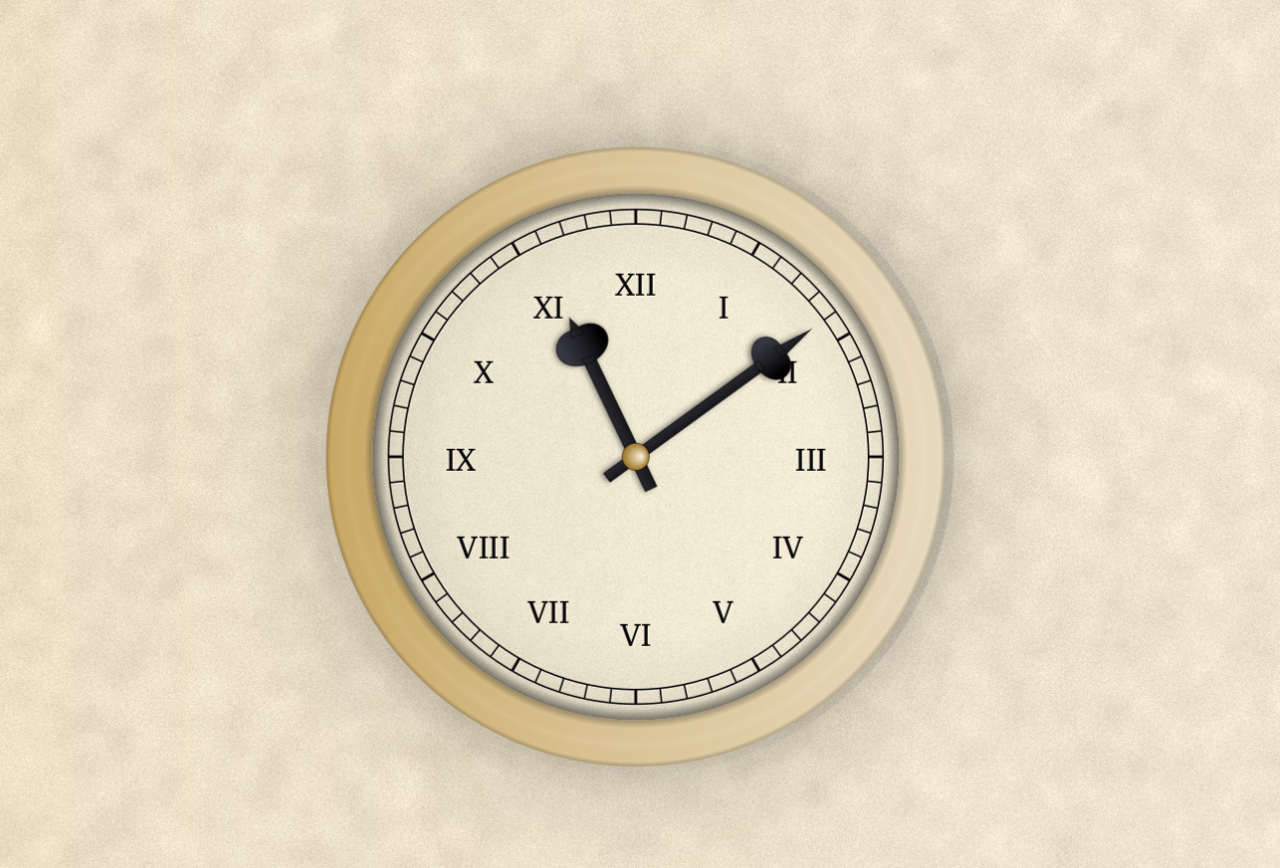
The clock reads **11:09**
